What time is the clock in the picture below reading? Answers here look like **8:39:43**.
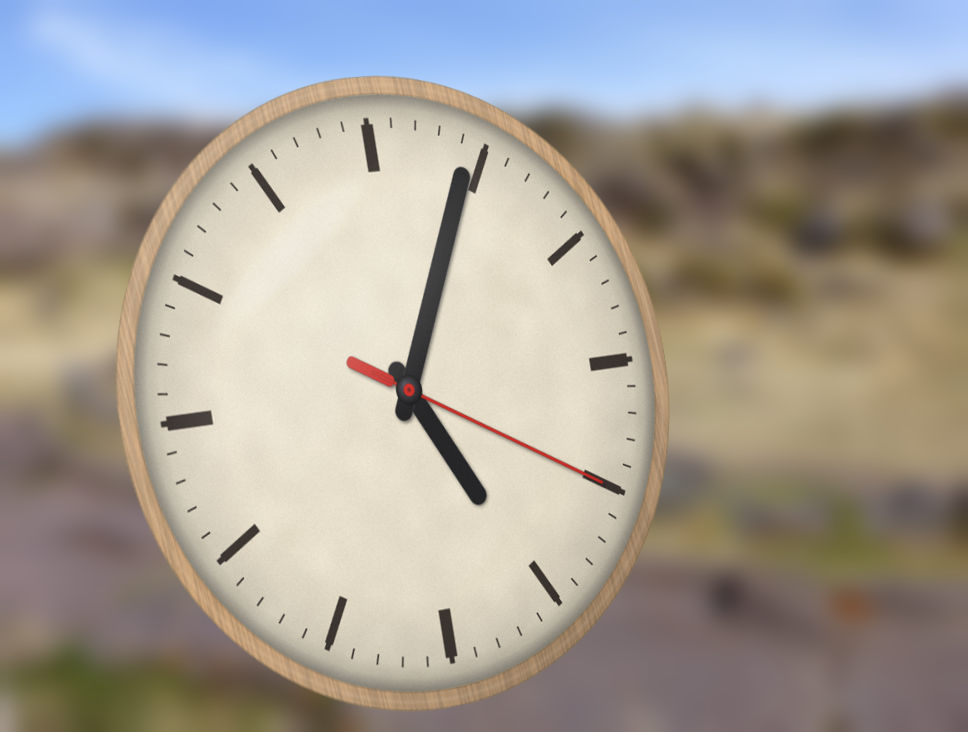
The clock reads **5:04:20**
